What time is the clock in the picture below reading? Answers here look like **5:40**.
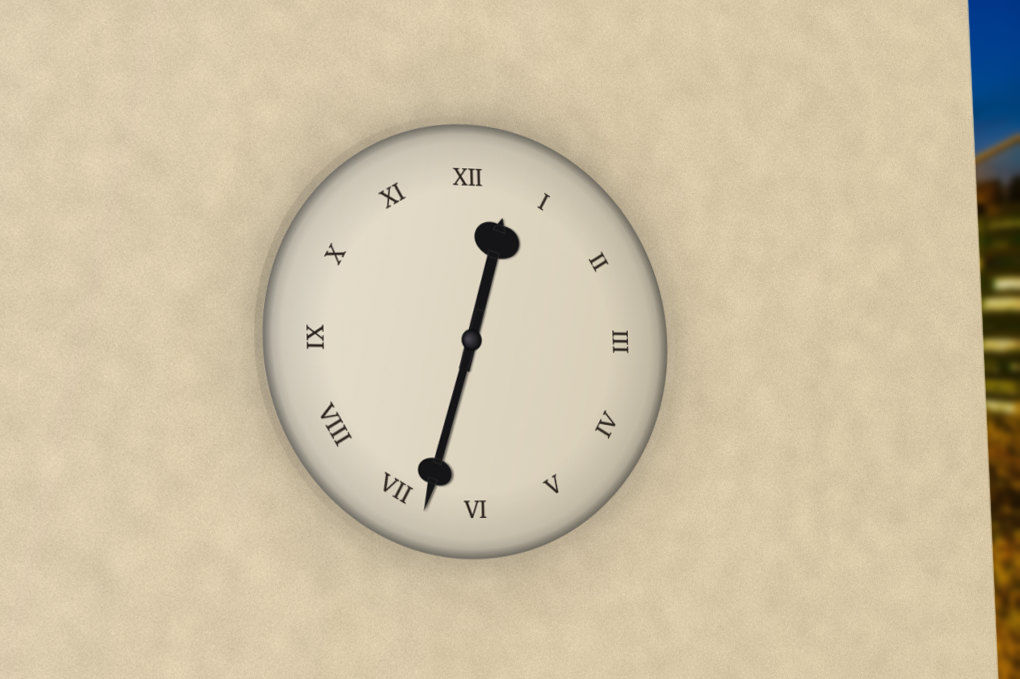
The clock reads **12:33**
